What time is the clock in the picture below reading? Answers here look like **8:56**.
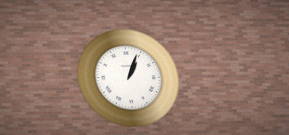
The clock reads **1:04**
